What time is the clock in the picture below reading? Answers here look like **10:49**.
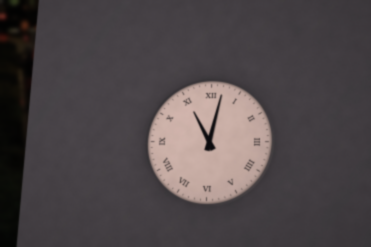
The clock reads **11:02**
